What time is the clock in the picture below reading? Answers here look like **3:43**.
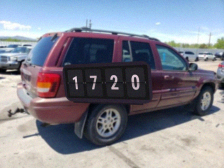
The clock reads **17:20**
